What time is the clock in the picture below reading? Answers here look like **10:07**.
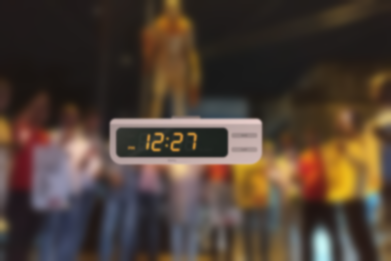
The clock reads **12:27**
